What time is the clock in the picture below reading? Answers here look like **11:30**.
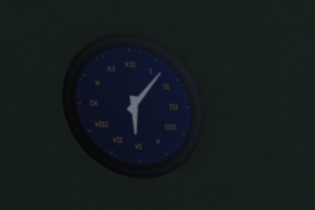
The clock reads **6:07**
